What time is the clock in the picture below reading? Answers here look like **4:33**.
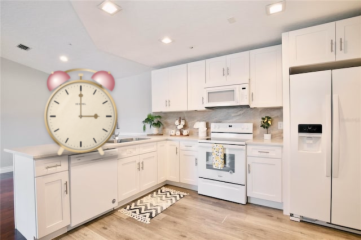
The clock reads **3:00**
